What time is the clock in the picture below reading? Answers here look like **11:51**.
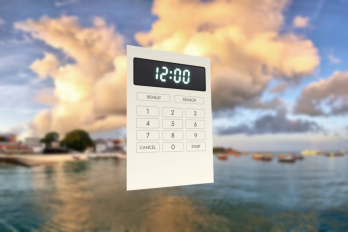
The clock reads **12:00**
